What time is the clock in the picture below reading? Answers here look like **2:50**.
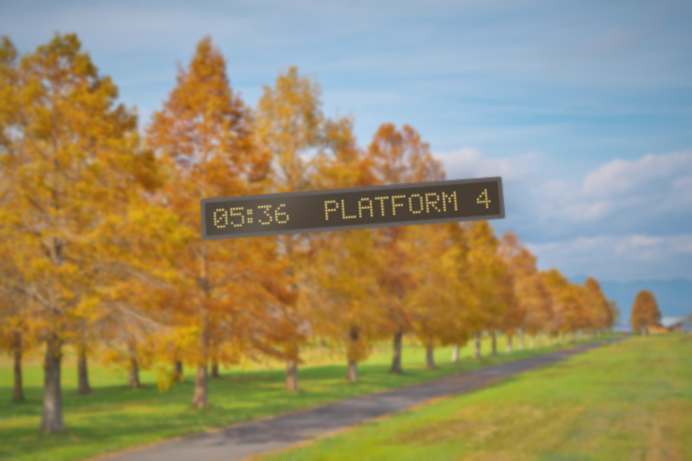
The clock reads **5:36**
